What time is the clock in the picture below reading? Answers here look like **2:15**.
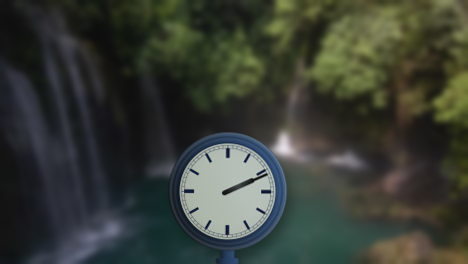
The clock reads **2:11**
